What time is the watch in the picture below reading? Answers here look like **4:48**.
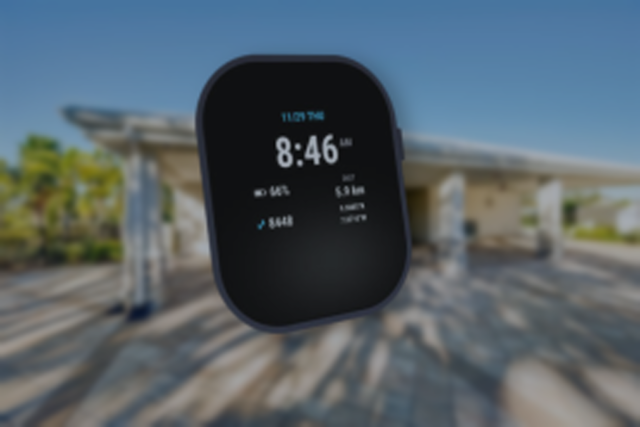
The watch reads **8:46**
